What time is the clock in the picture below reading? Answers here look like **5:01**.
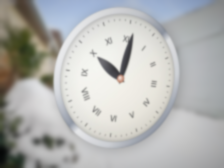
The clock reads **10:01**
